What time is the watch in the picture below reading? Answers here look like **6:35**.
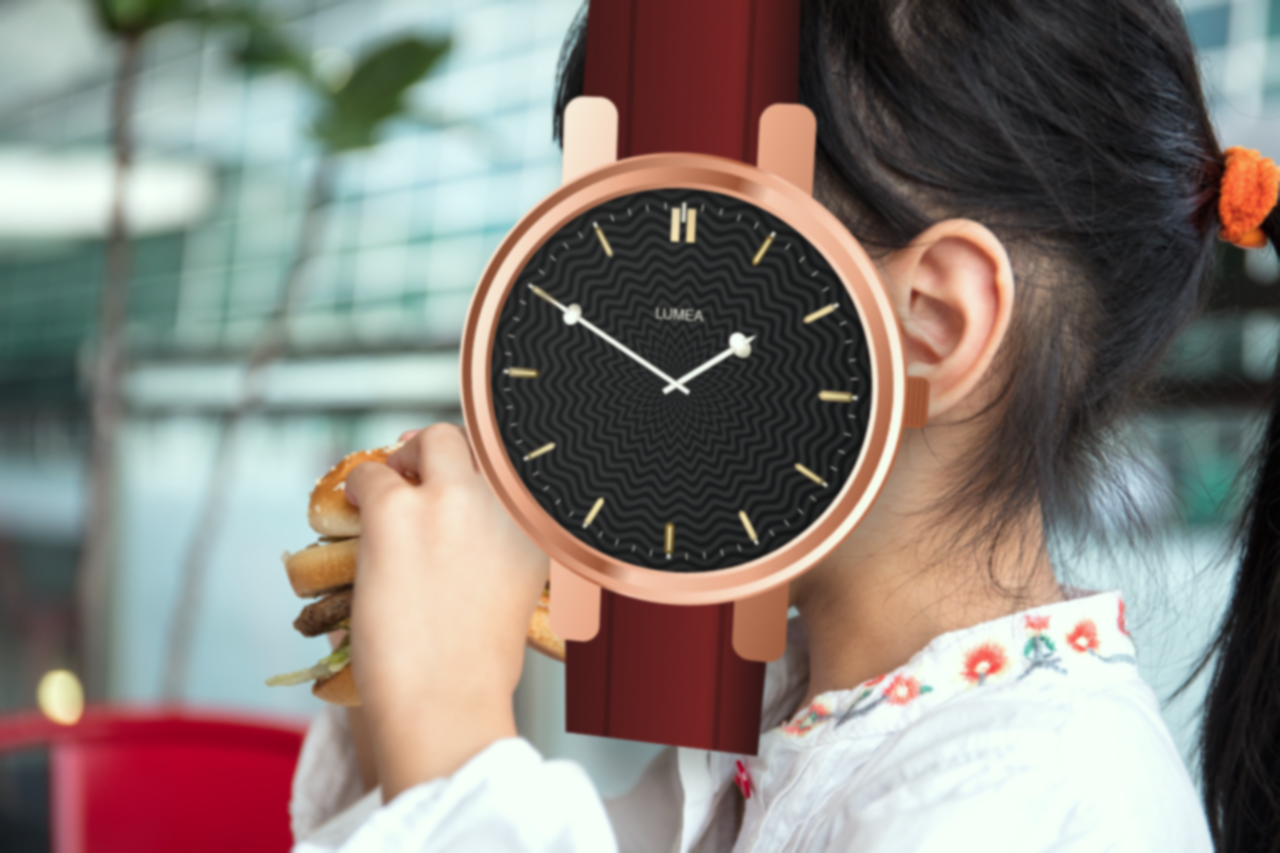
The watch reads **1:50**
